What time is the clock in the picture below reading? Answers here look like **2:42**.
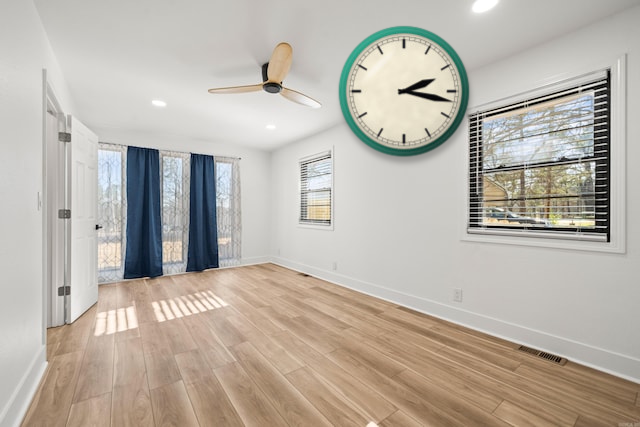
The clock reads **2:17**
